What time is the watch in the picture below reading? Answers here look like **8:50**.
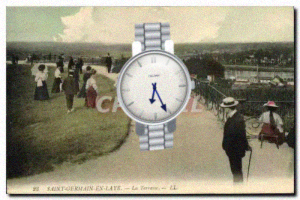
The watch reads **6:26**
